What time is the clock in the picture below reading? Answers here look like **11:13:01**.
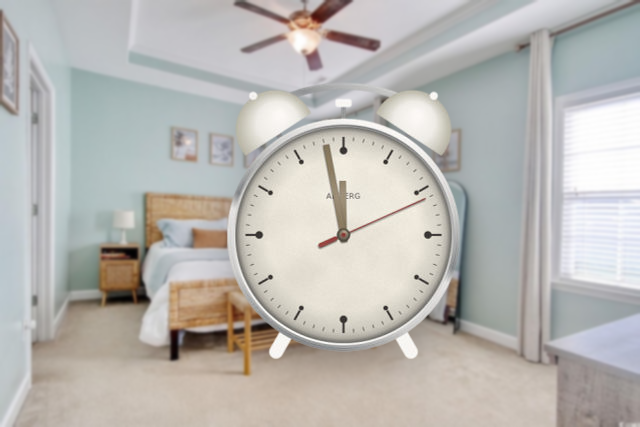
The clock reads **11:58:11**
